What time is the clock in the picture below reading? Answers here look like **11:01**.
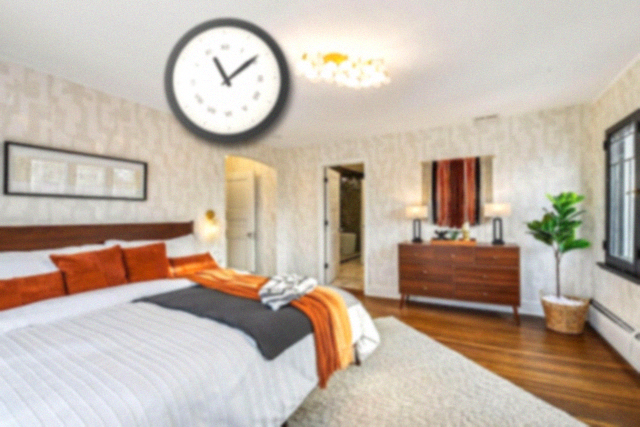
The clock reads **11:09**
